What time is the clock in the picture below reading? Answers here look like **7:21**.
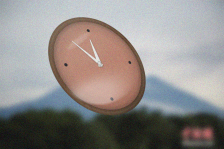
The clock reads **11:53**
